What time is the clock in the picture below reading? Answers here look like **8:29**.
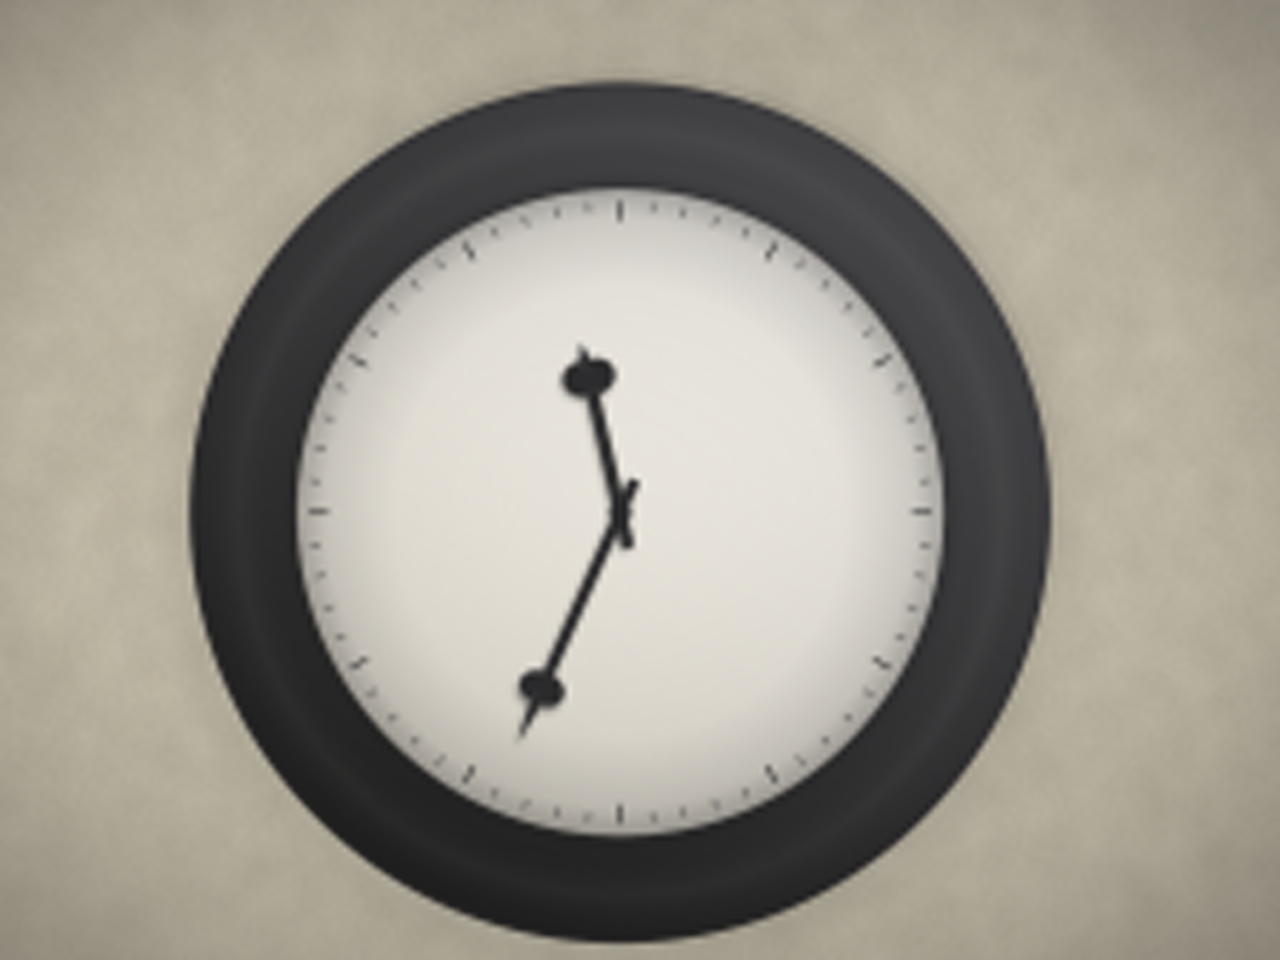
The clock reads **11:34**
